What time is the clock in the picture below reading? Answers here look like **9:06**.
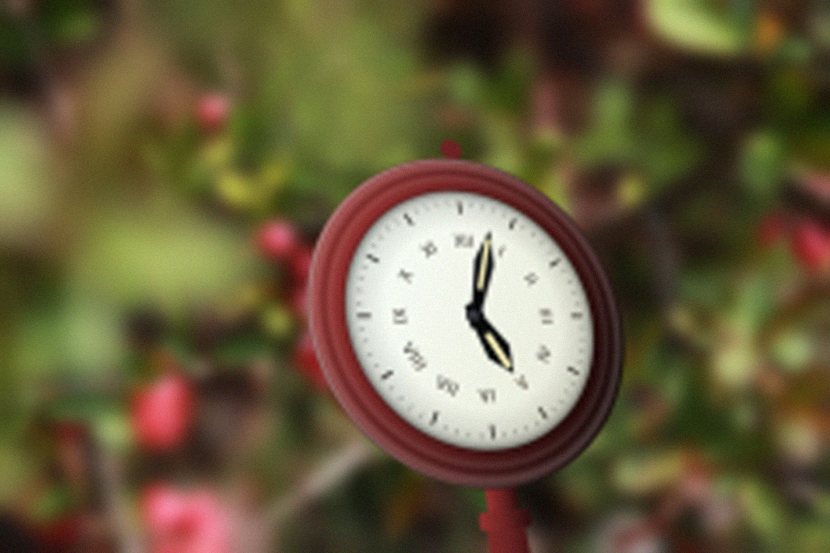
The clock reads **5:03**
